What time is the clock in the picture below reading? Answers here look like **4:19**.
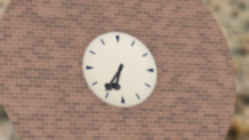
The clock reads **6:36**
